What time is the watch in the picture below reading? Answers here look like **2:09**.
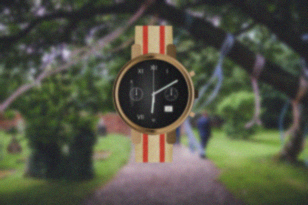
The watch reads **6:10**
